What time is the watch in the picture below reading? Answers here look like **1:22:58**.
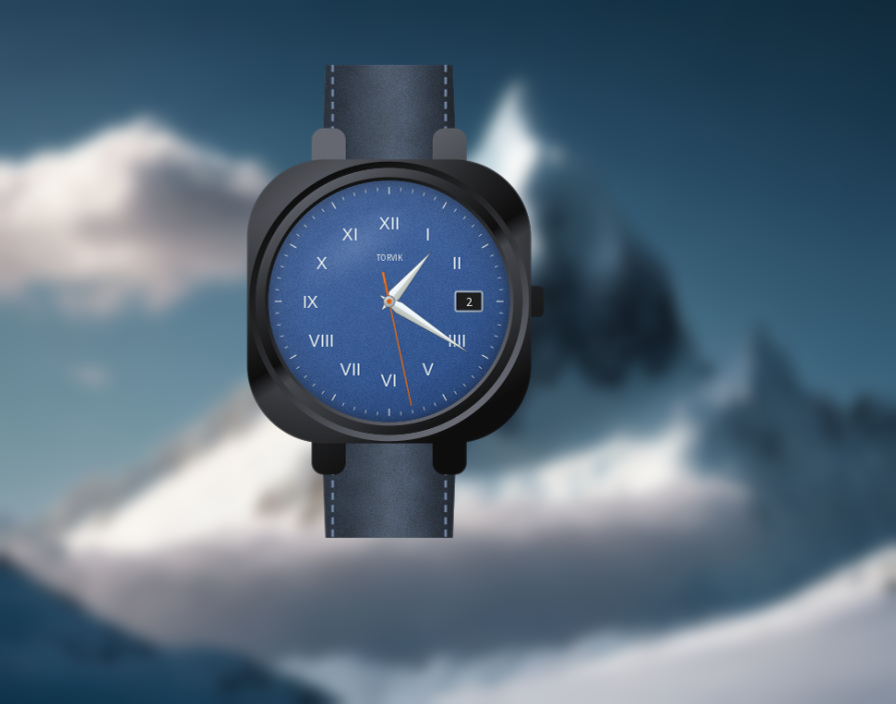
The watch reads **1:20:28**
